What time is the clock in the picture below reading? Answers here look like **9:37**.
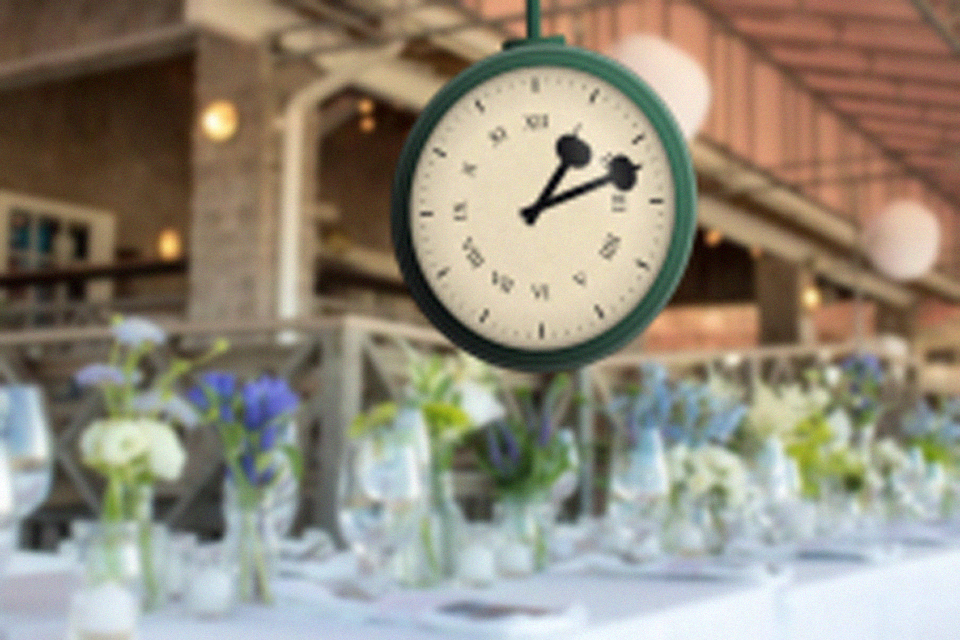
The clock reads **1:12**
